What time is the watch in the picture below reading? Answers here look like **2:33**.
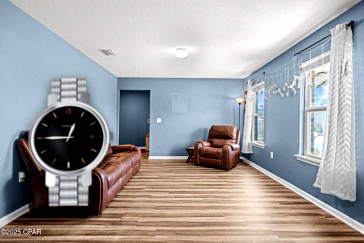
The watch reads **12:45**
